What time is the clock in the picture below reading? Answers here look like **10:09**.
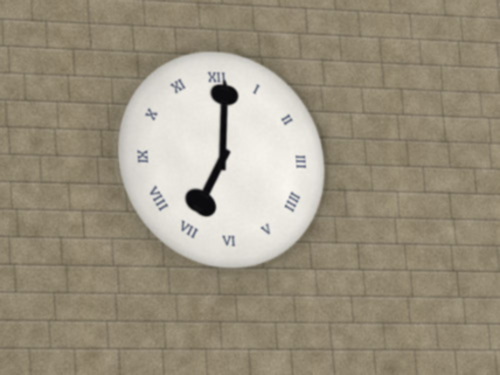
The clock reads **7:01**
